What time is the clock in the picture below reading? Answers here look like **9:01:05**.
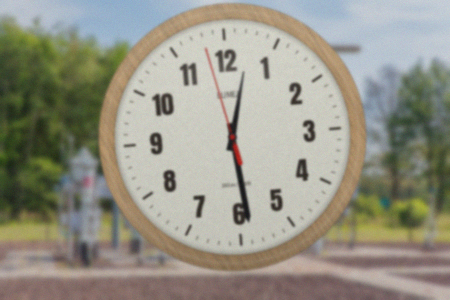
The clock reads **12:28:58**
